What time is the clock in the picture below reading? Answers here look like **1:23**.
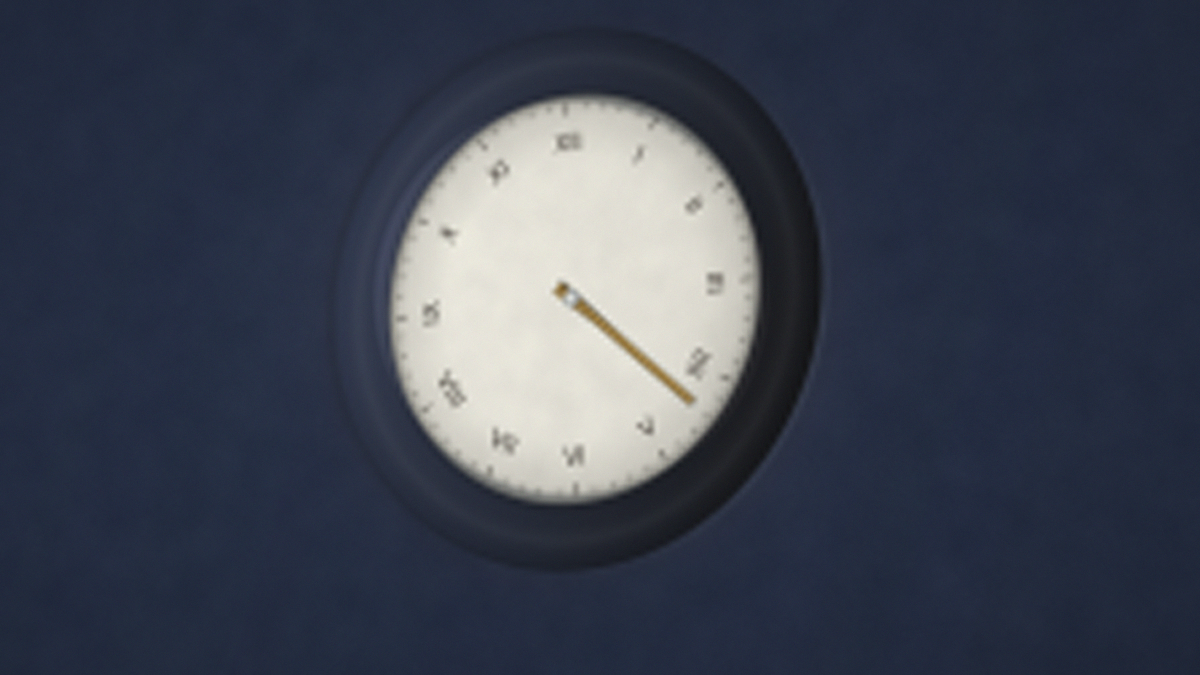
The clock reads **4:22**
